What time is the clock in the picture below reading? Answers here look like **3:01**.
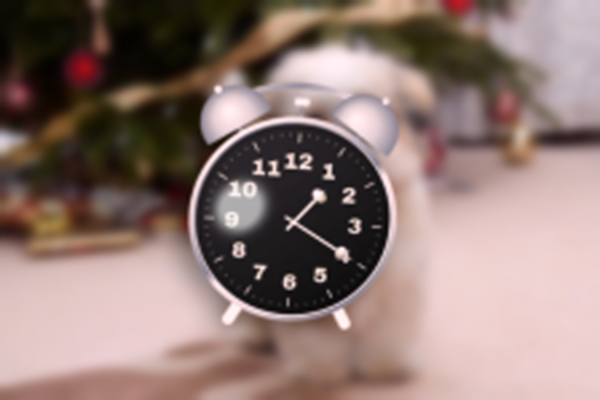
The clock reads **1:20**
